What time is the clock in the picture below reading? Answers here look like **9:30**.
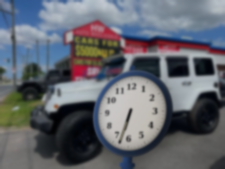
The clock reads **6:33**
